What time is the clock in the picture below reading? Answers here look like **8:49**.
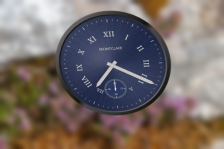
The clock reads **7:20**
